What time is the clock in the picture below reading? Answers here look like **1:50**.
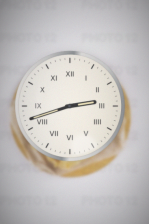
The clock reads **2:42**
